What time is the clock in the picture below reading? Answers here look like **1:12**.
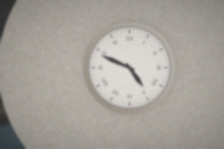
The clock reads **4:49**
